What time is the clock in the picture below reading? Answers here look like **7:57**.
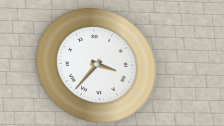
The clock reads **3:37**
